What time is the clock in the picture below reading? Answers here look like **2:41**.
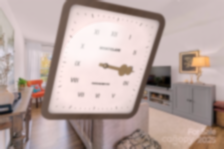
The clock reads **3:16**
